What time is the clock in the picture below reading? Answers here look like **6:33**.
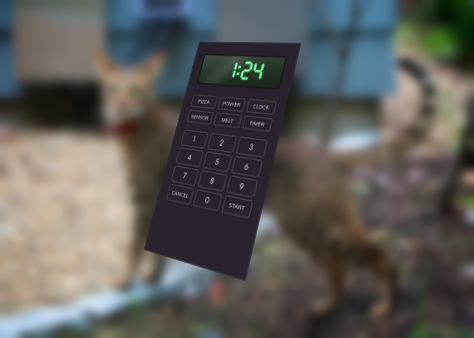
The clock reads **1:24**
